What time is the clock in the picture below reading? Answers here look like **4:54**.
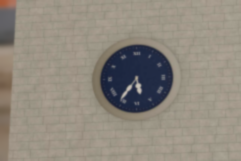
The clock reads **5:36**
